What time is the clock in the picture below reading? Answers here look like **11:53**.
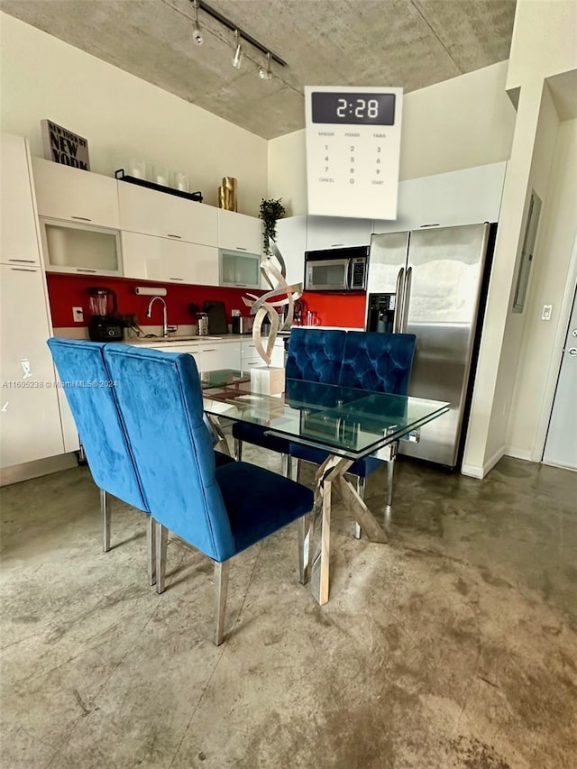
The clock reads **2:28**
